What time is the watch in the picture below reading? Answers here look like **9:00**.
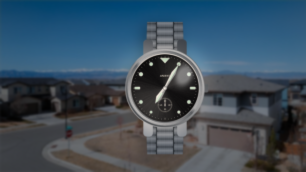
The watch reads **7:05**
